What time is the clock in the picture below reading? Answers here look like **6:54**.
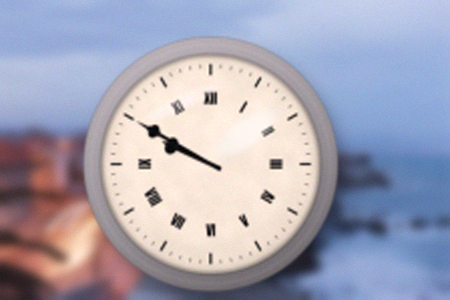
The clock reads **9:50**
